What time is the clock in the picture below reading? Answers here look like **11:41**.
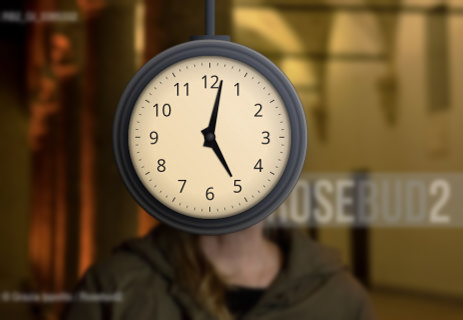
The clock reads **5:02**
